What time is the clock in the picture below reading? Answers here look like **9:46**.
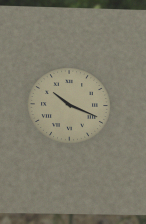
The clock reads **10:19**
